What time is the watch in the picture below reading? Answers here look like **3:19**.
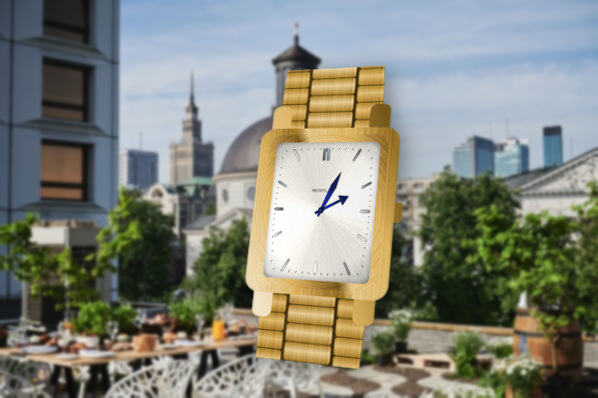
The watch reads **2:04**
